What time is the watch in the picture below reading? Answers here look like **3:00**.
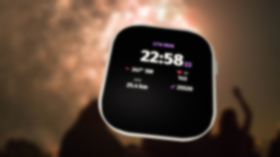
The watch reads **22:58**
